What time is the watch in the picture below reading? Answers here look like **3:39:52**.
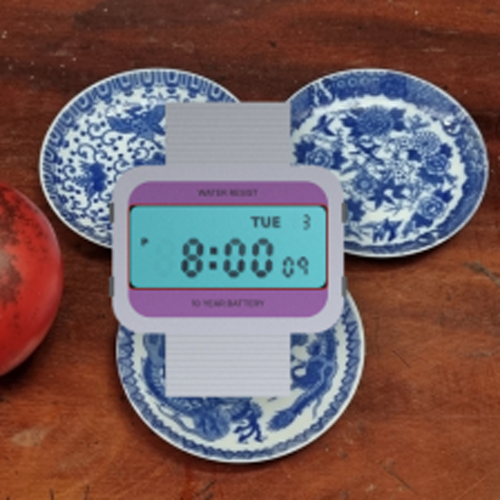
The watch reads **8:00:09**
